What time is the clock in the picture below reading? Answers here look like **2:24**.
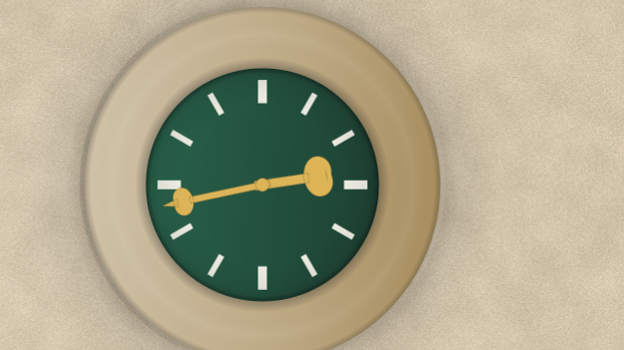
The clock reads **2:43**
